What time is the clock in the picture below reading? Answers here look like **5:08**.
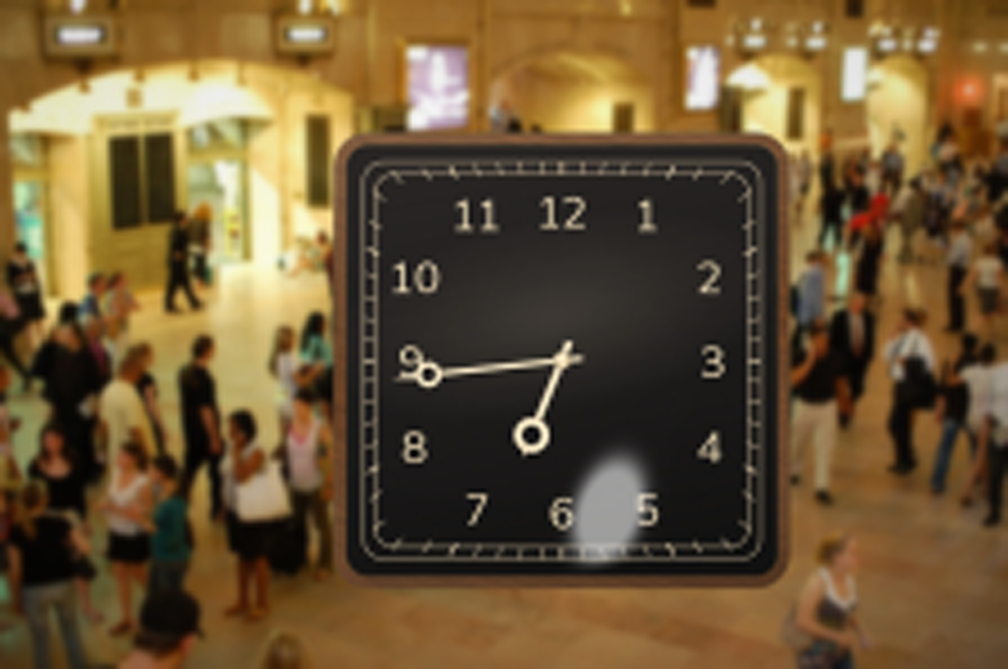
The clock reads **6:44**
